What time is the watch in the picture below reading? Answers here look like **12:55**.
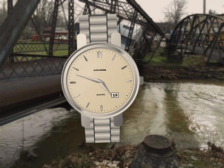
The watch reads **4:48**
